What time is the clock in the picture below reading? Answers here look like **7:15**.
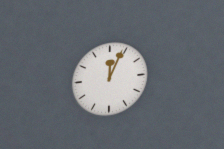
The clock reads **12:04**
